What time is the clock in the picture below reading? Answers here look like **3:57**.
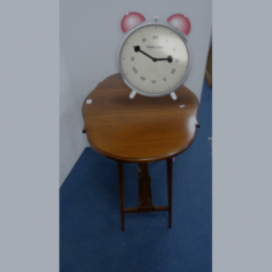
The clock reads **2:50**
